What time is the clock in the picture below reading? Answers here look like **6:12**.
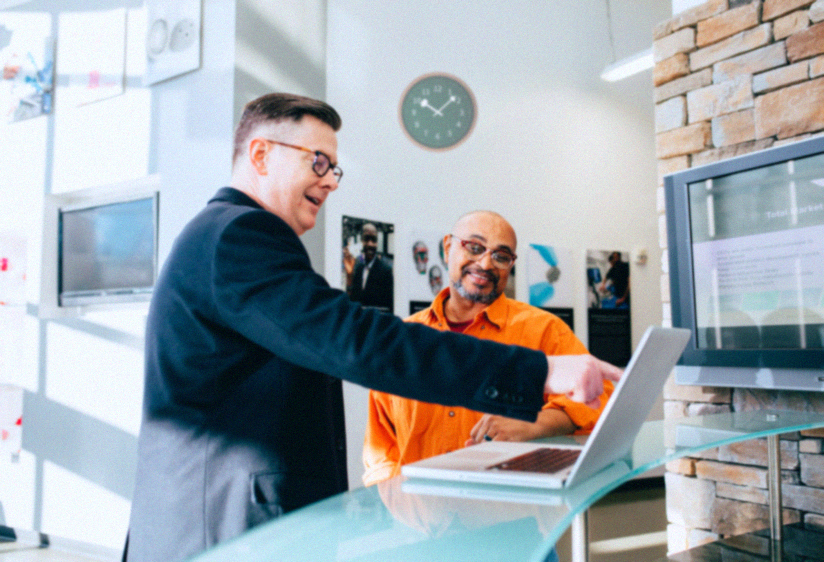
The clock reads **10:08**
